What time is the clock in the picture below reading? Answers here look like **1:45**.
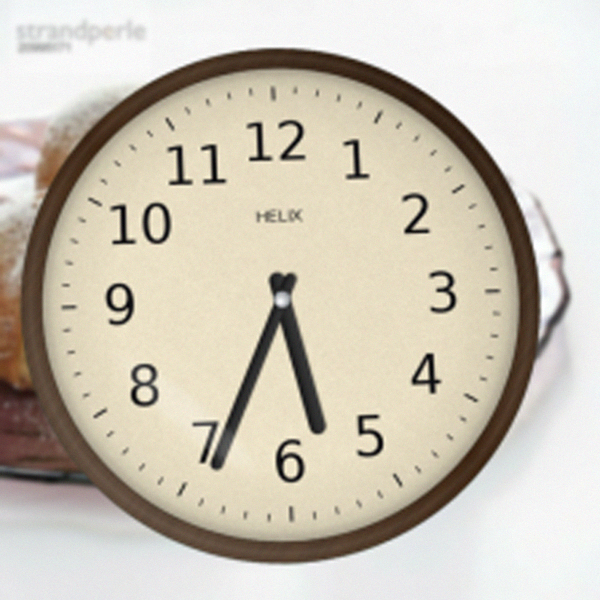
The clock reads **5:34**
